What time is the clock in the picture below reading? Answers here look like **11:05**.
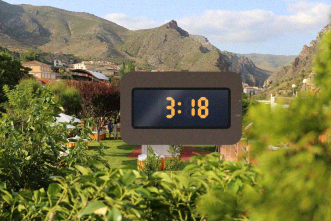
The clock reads **3:18**
